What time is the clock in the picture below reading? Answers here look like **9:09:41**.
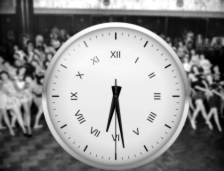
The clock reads **6:28:30**
